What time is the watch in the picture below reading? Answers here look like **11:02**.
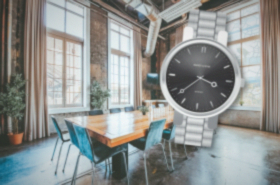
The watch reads **3:38**
